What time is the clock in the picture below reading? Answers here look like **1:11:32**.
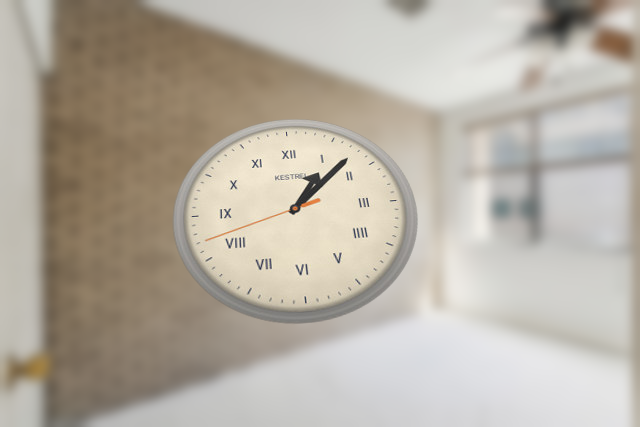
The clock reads **1:07:42**
